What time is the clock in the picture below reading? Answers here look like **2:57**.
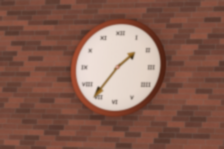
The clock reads **1:36**
